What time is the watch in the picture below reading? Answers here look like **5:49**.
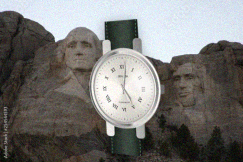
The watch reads **5:01**
